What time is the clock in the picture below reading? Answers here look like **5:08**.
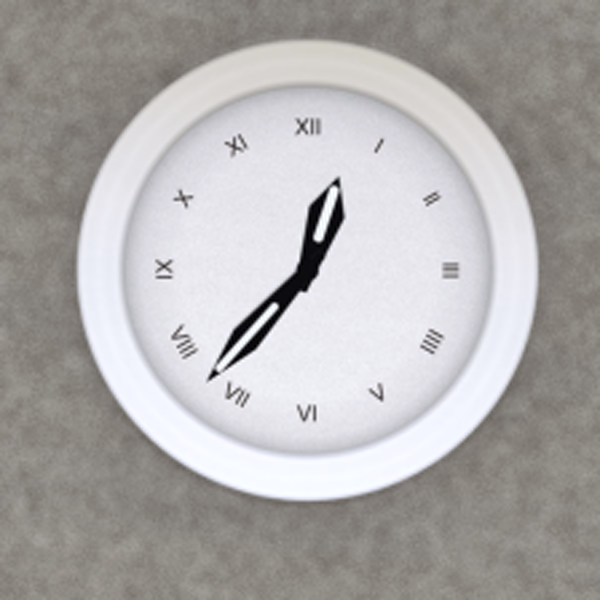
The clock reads **12:37**
